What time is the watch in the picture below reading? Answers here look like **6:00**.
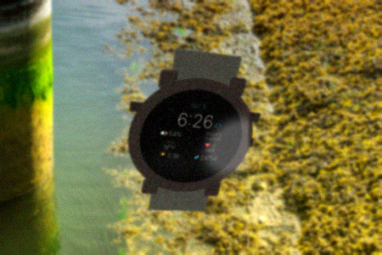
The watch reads **6:26**
